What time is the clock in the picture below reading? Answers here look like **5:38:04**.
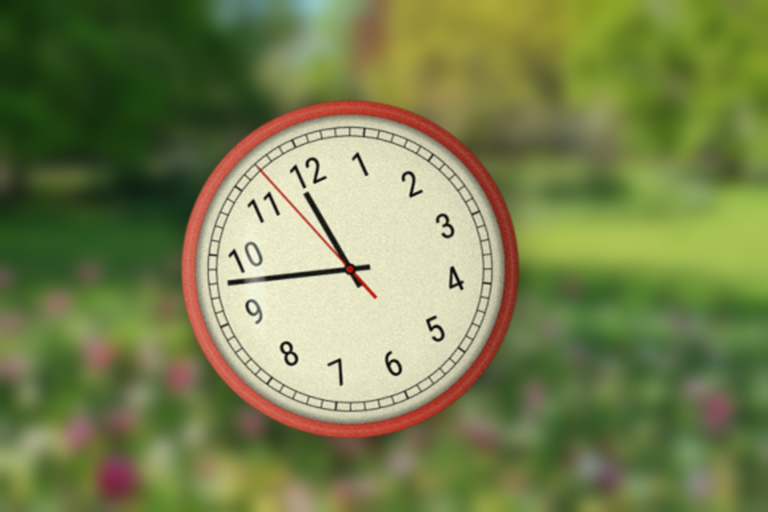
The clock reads **11:47:57**
